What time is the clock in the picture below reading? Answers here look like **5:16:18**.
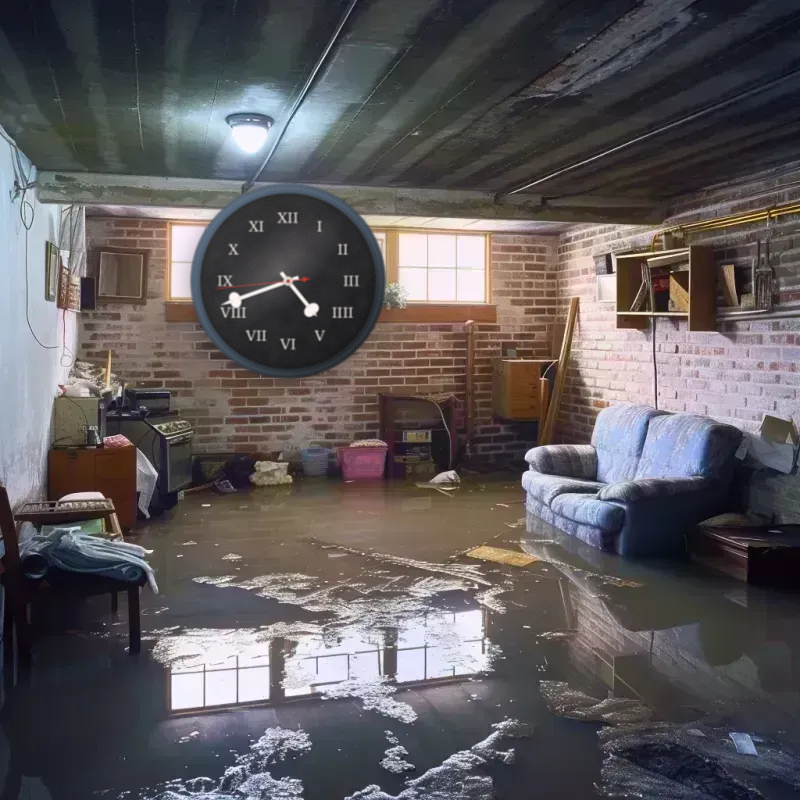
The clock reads **4:41:44**
